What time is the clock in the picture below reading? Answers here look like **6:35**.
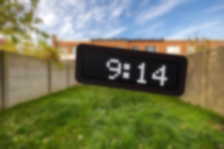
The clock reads **9:14**
